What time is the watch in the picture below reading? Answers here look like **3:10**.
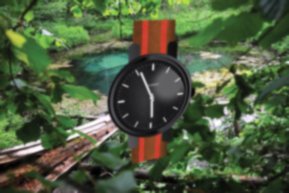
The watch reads **5:56**
